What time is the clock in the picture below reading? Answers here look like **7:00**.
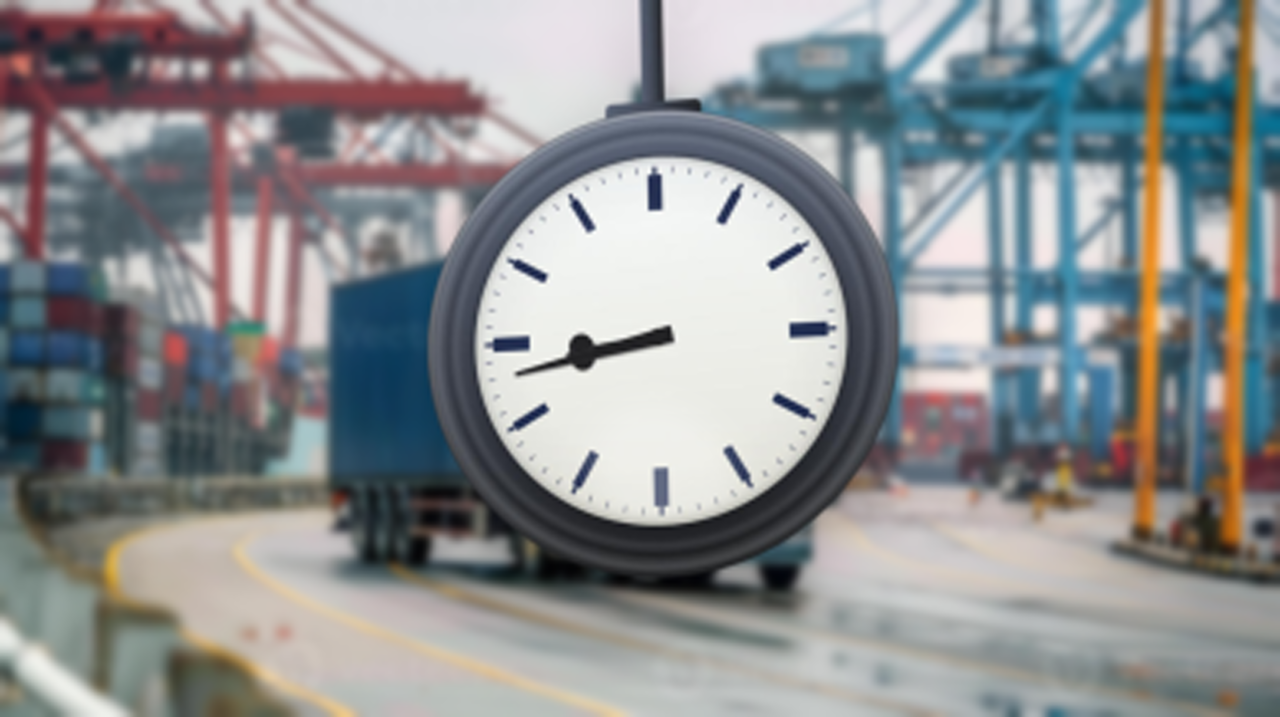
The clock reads **8:43**
